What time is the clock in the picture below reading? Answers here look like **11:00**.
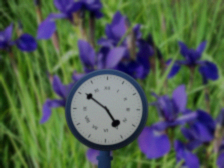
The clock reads **4:51**
